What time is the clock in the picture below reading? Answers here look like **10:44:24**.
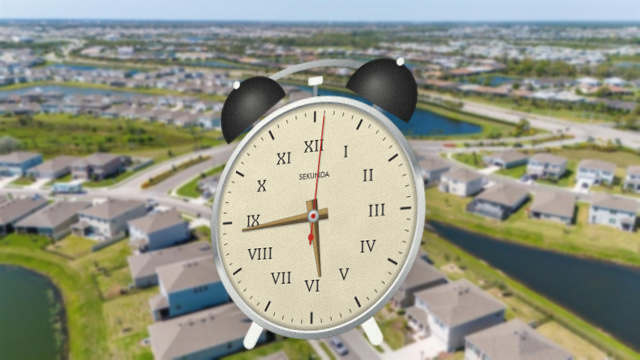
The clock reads **5:44:01**
